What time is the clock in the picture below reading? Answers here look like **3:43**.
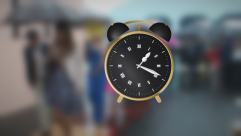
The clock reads **1:19**
